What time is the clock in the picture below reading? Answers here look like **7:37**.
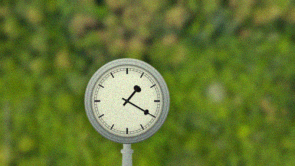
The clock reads **1:20**
